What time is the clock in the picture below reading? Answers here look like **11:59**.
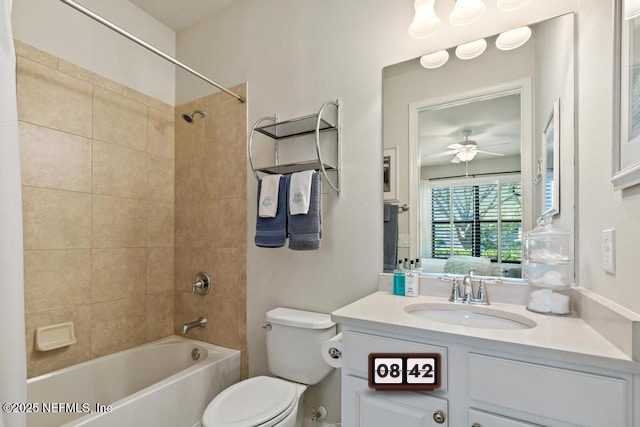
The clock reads **8:42**
